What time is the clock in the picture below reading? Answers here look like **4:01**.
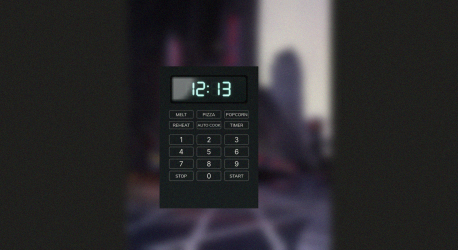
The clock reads **12:13**
